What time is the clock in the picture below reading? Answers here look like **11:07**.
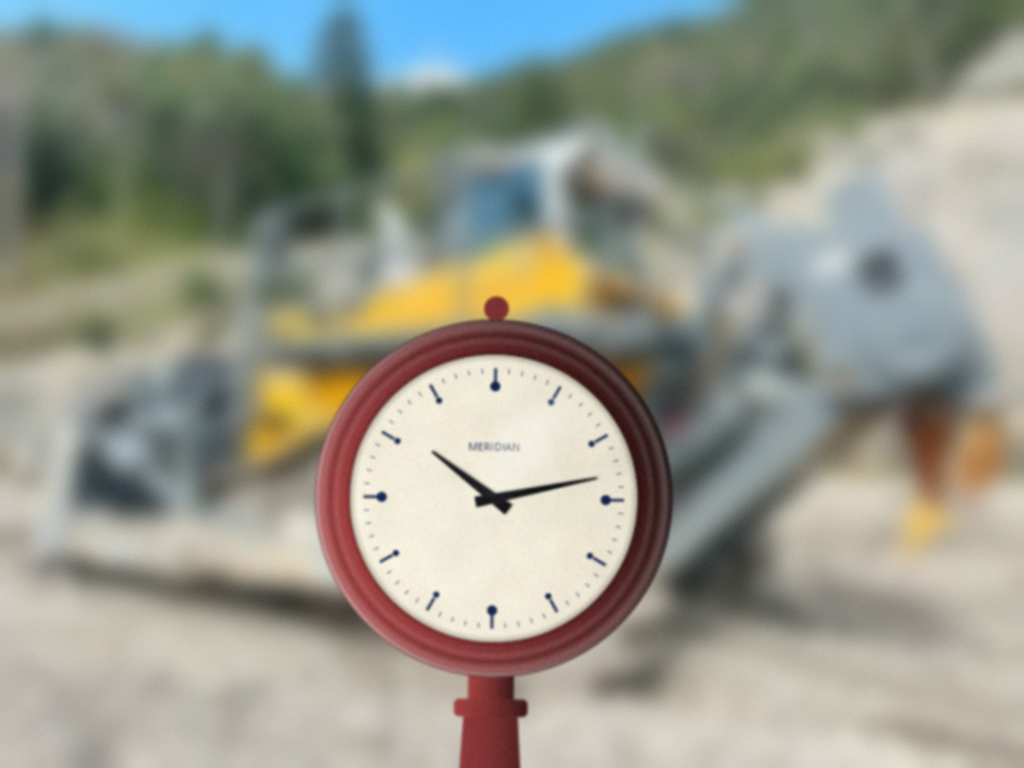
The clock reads **10:13**
